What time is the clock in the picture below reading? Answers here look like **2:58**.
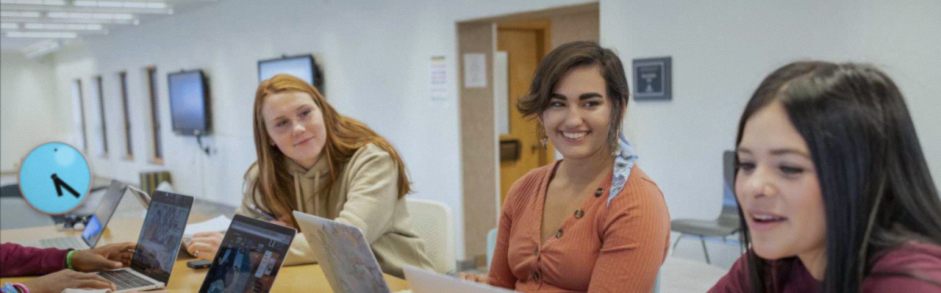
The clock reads **5:21**
